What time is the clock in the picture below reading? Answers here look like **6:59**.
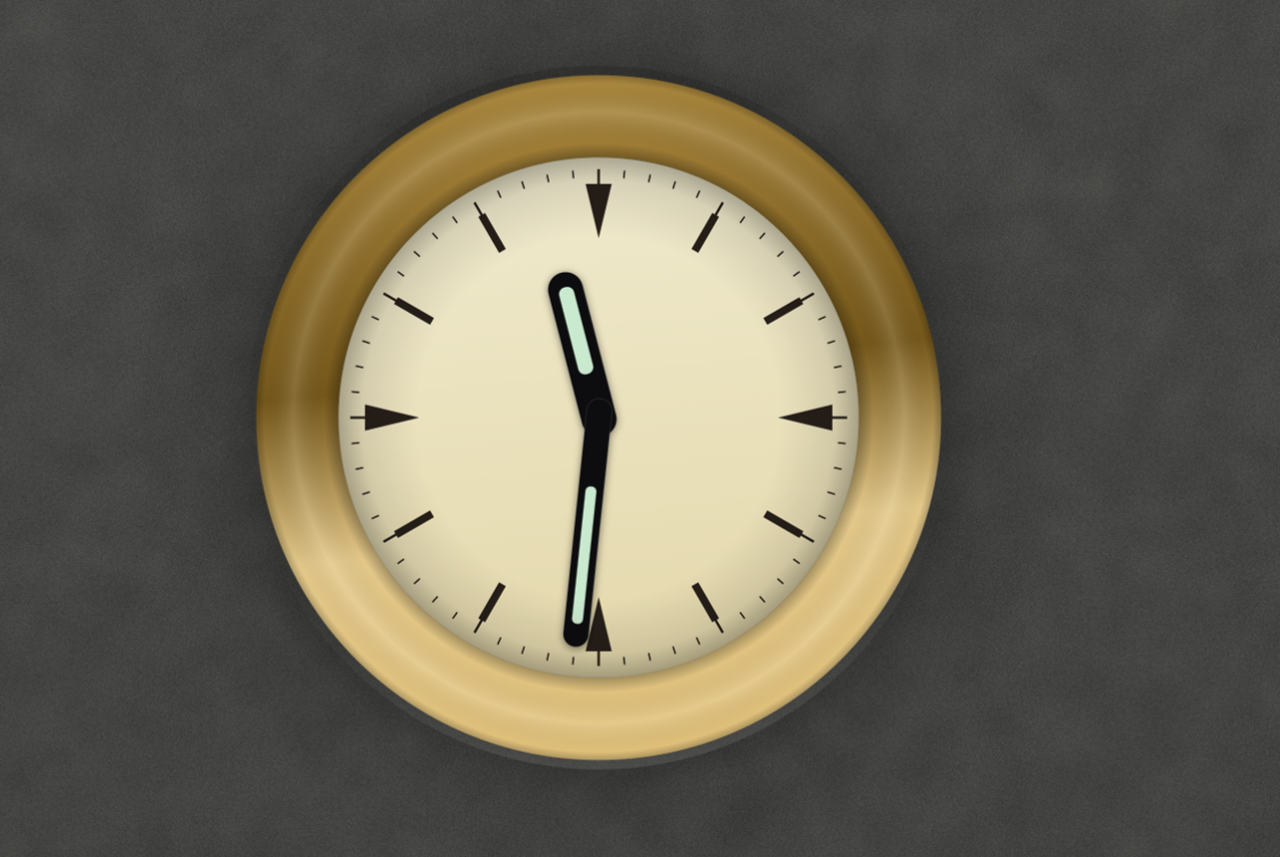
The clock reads **11:31**
